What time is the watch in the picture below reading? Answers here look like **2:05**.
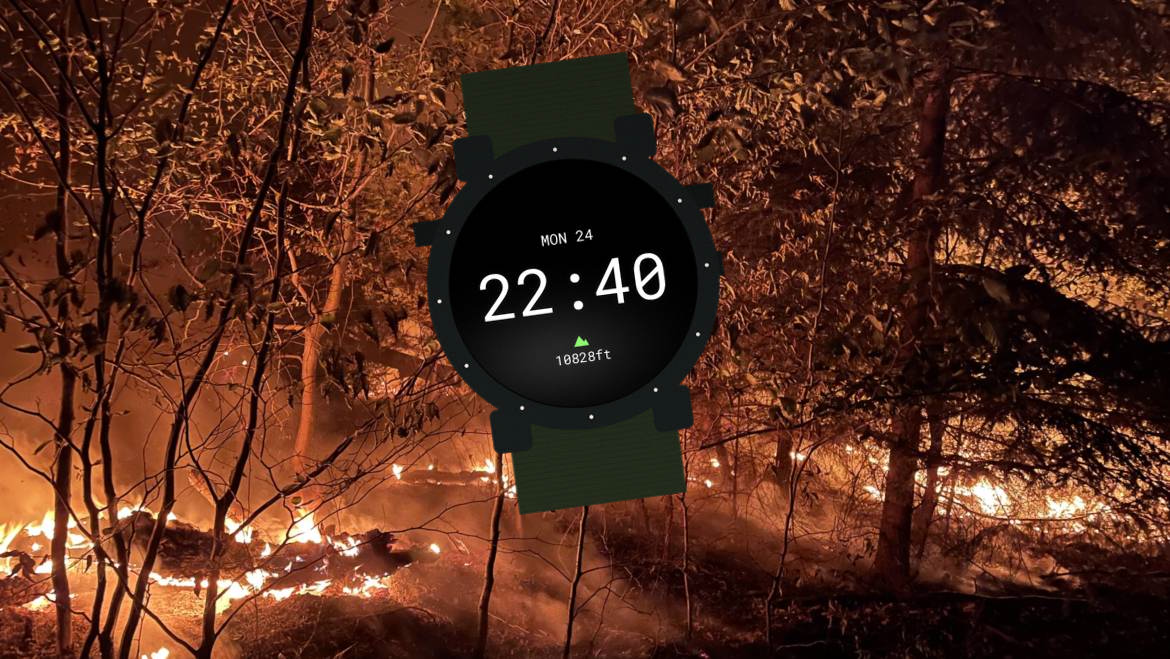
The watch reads **22:40**
